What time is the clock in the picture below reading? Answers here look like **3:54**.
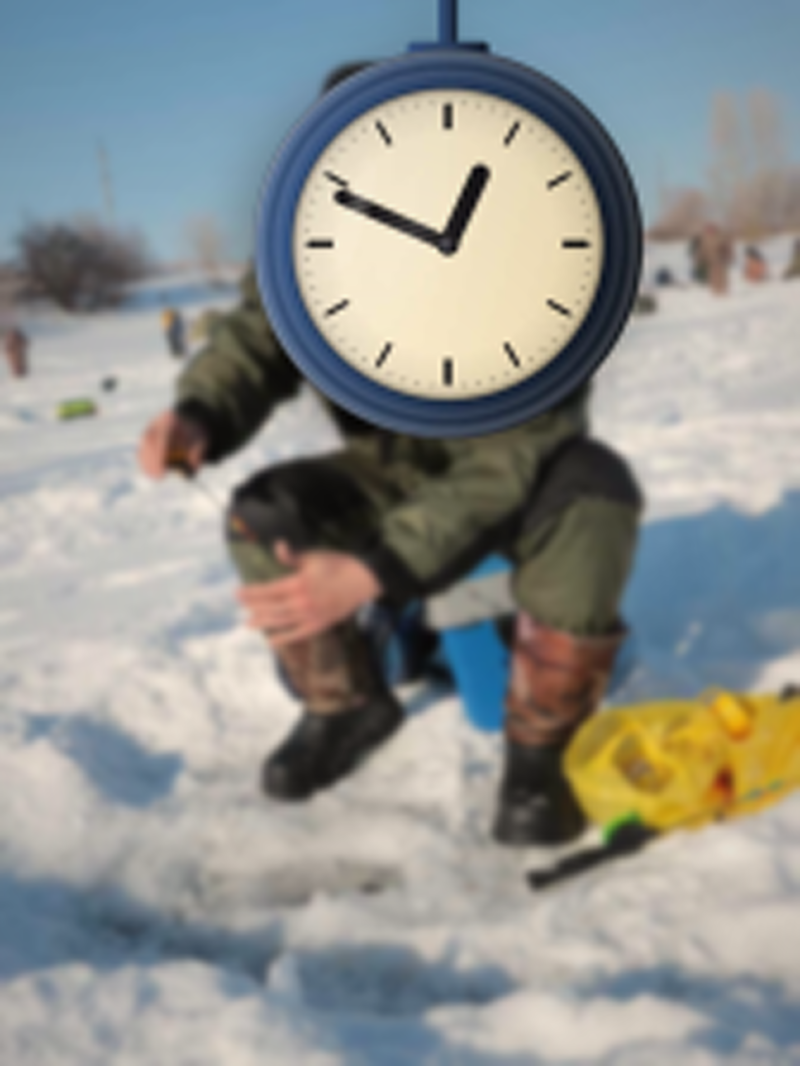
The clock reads **12:49**
